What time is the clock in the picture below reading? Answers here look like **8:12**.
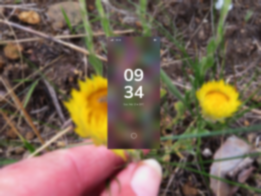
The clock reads **9:34**
